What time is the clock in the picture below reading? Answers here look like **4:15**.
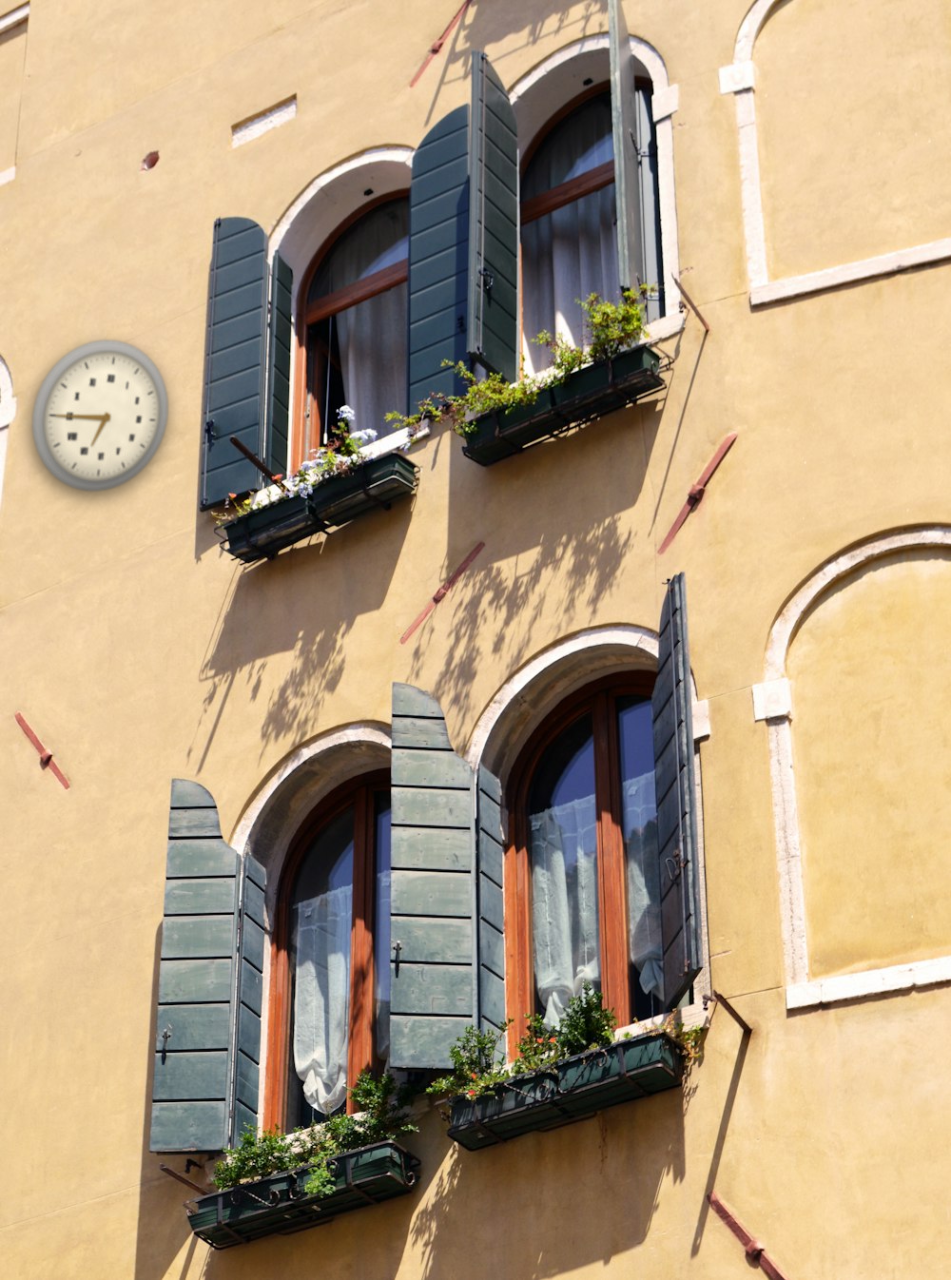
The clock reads **6:45**
